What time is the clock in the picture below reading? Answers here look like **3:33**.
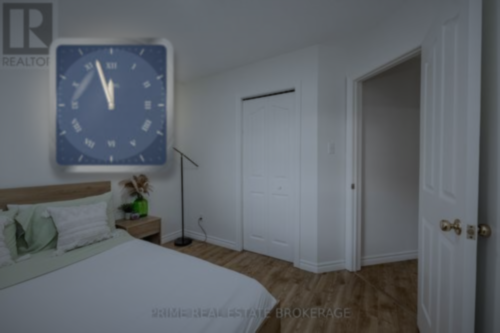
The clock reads **11:57**
